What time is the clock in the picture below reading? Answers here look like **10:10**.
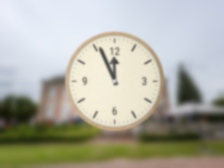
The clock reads **11:56**
